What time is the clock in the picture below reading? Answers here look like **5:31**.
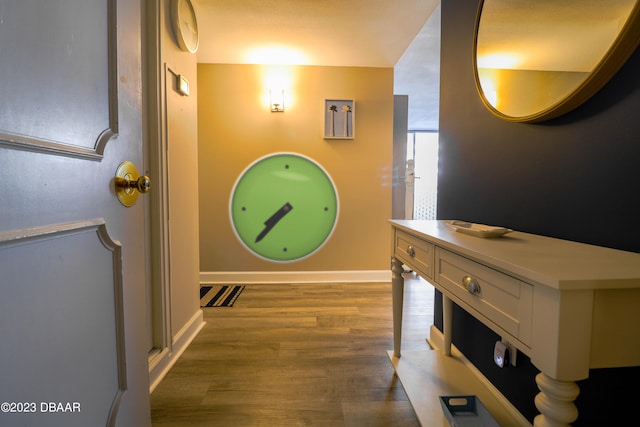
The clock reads **7:37**
